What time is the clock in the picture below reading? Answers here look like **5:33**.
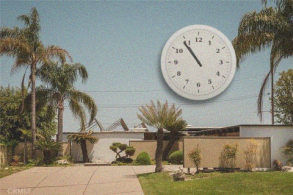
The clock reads **10:54**
